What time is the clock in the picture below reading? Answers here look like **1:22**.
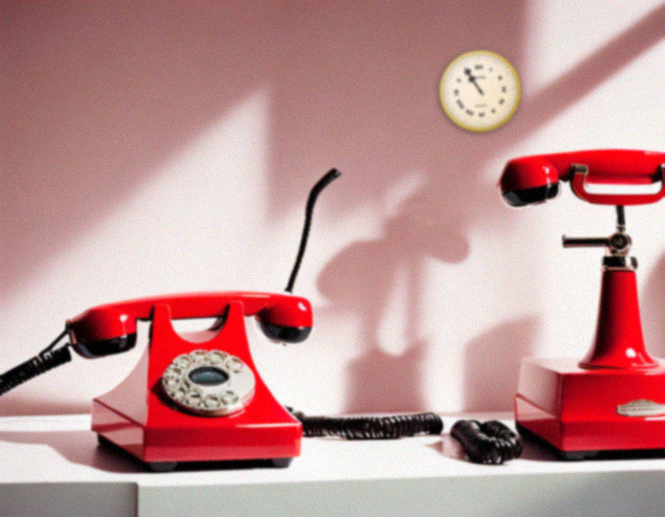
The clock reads **10:55**
